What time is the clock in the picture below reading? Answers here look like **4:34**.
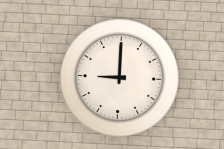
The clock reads **9:00**
